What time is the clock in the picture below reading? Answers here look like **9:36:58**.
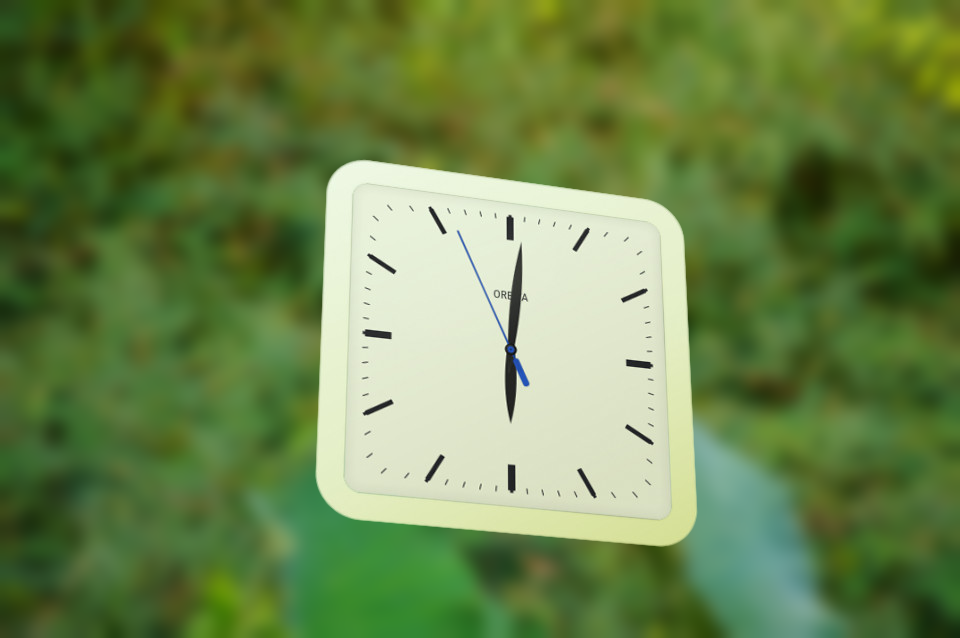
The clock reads **6:00:56**
